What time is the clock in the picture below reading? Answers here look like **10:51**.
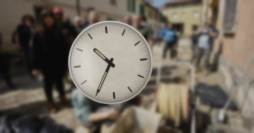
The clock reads **10:35**
